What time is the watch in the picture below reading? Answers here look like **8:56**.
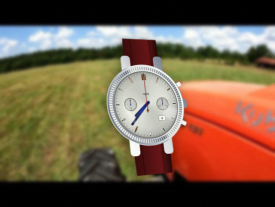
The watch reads **7:37**
